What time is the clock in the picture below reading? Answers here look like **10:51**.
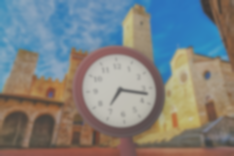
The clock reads **7:17**
